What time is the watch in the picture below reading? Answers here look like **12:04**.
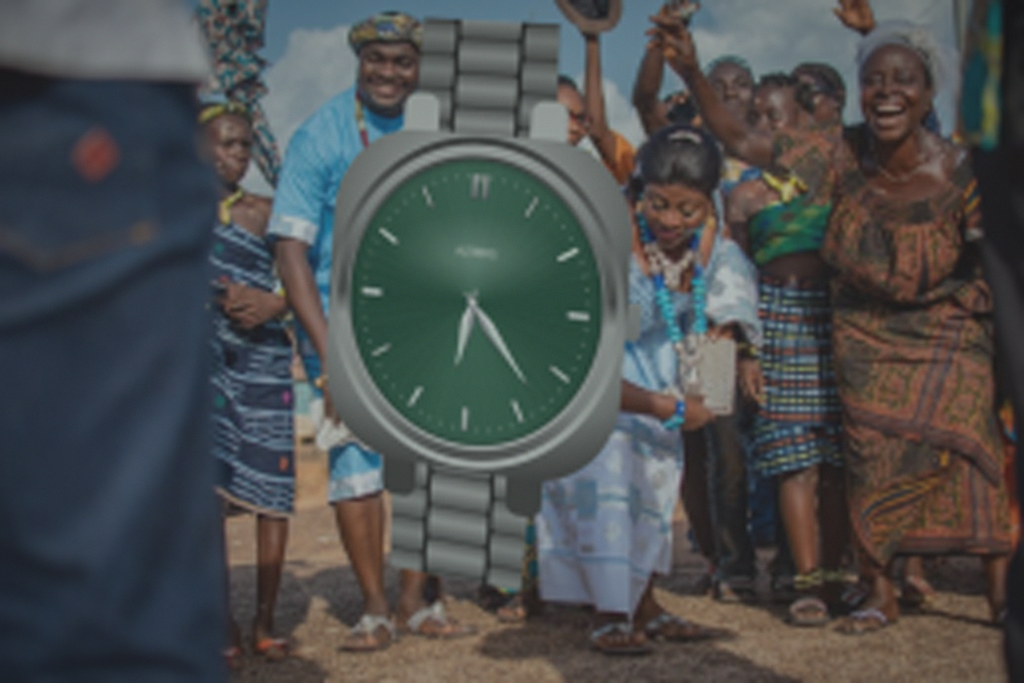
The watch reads **6:23**
